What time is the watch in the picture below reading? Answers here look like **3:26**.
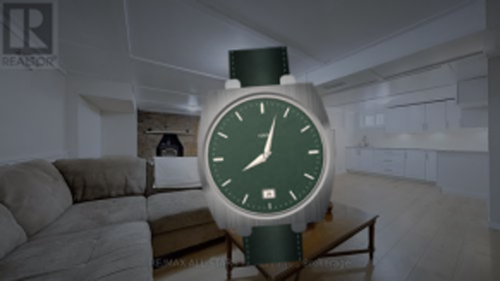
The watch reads **8:03**
